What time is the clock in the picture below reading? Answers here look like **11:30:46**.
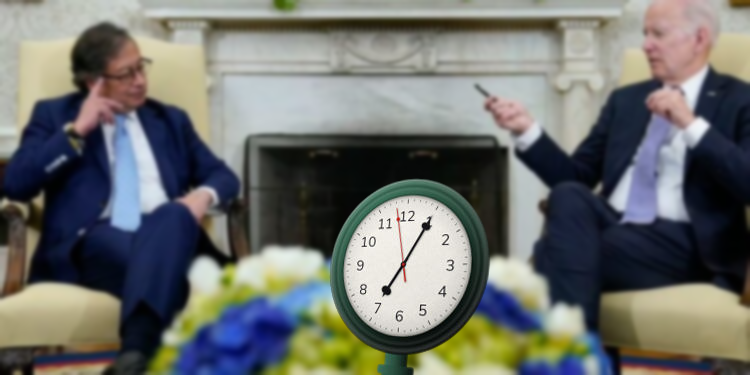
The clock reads **7:04:58**
